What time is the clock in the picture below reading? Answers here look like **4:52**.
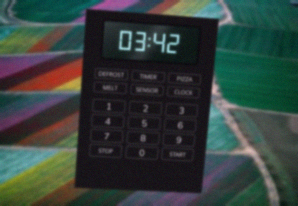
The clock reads **3:42**
